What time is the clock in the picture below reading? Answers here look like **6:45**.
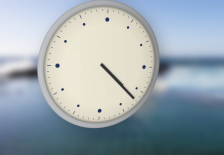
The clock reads **4:22**
